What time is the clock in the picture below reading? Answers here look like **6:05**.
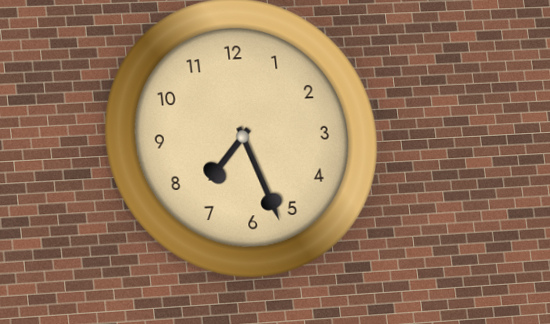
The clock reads **7:27**
